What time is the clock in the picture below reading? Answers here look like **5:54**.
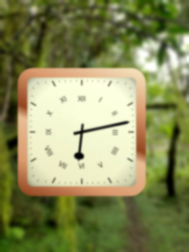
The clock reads **6:13**
